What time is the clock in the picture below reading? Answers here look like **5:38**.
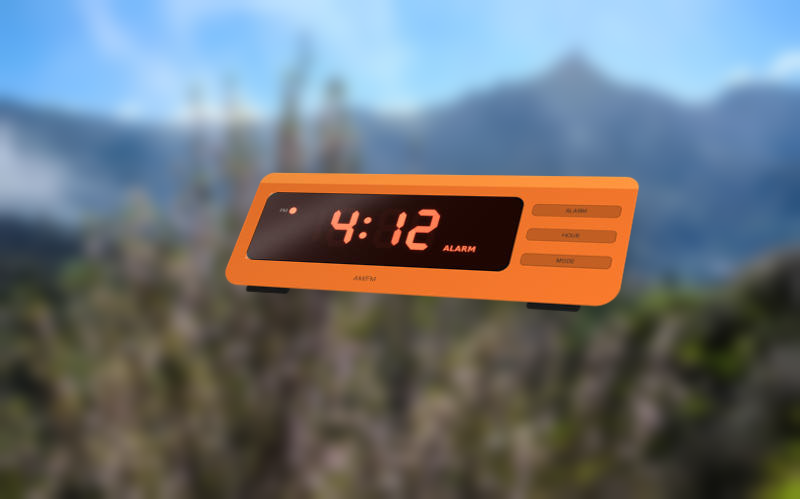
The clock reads **4:12**
